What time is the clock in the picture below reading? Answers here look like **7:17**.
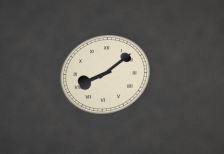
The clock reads **8:08**
